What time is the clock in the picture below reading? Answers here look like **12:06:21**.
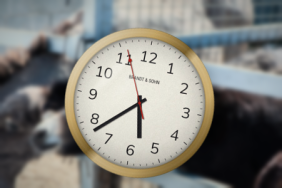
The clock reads **5:37:56**
